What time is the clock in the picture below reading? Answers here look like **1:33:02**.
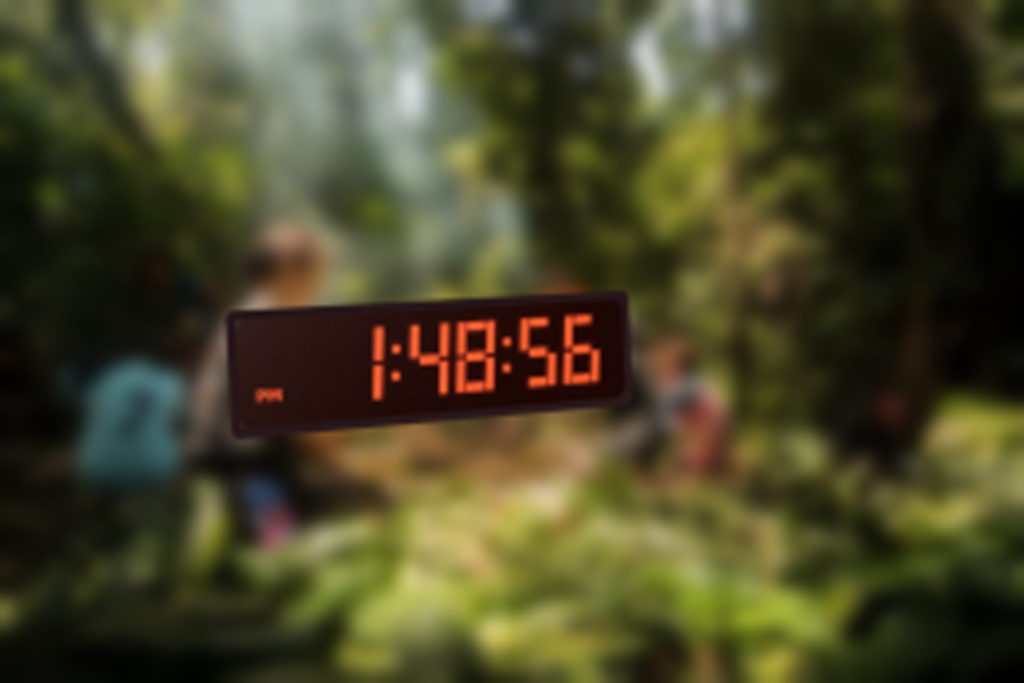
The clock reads **1:48:56**
